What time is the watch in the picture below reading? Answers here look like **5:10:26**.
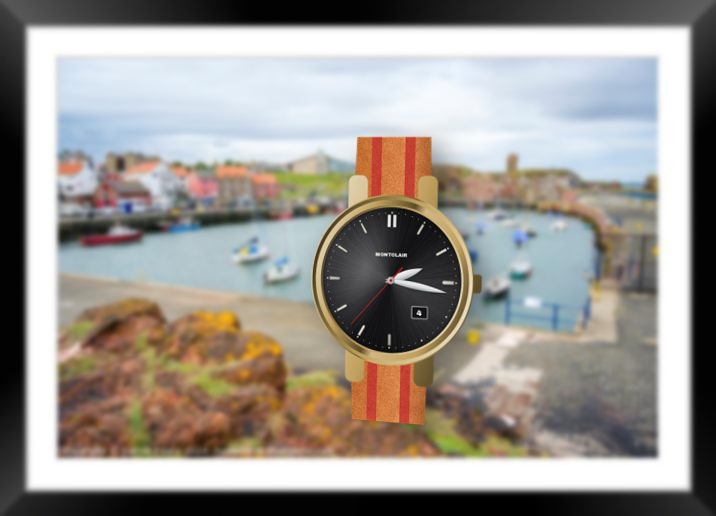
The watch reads **2:16:37**
